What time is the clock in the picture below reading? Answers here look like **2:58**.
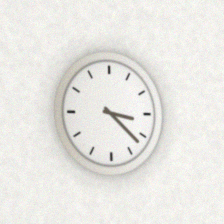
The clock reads **3:22**
